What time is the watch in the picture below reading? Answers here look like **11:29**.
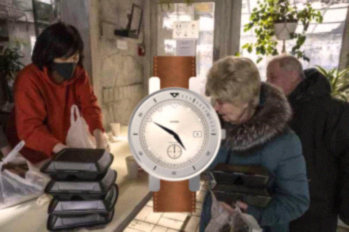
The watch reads **4:50**
